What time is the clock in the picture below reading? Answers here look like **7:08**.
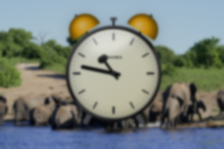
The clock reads **10:47**
